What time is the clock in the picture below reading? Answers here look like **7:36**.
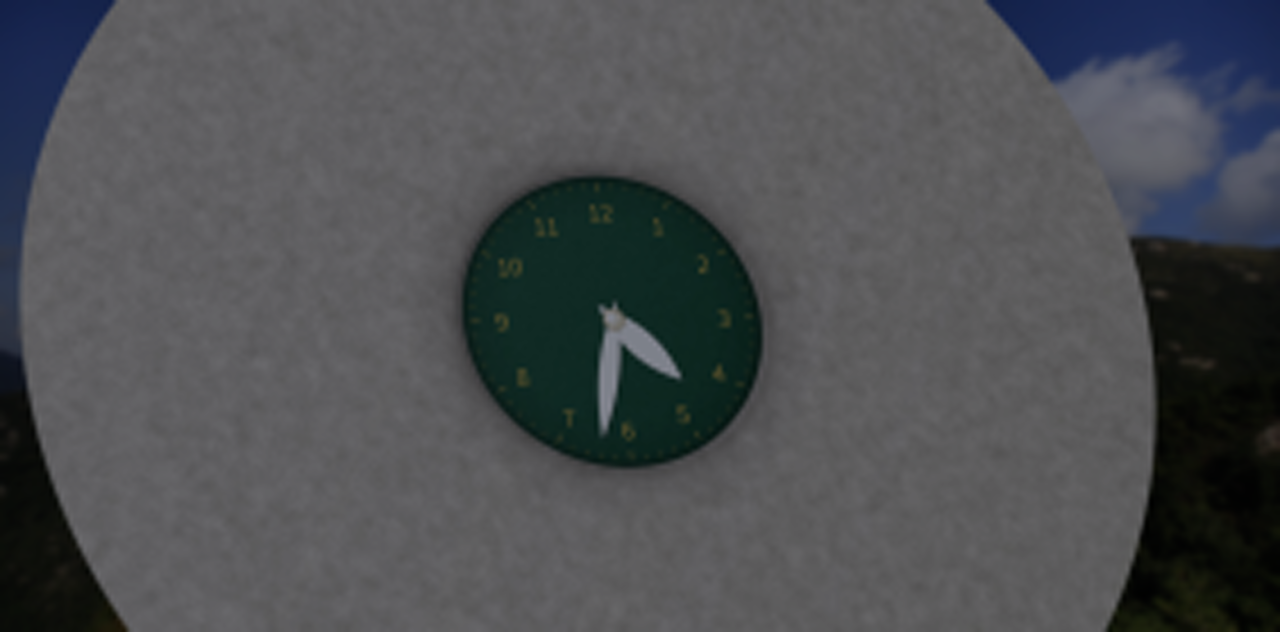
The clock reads **4:32**
